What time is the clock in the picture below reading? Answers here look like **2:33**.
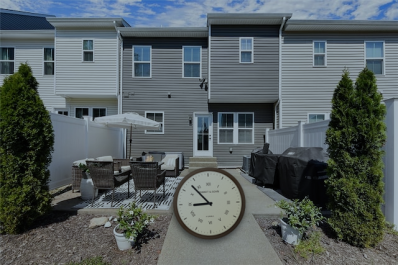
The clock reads **8:53**
